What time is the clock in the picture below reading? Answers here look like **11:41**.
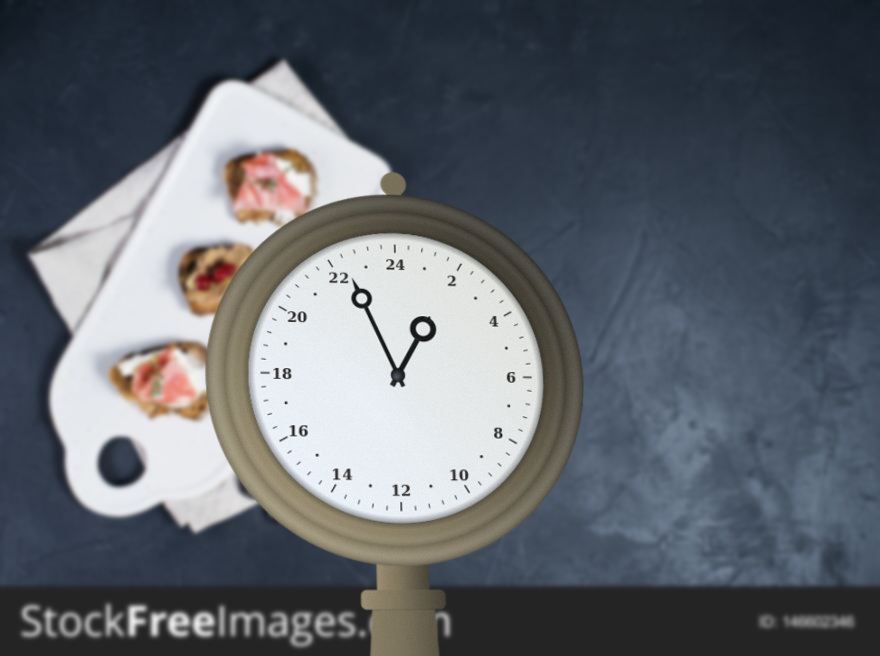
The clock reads **1:56**
